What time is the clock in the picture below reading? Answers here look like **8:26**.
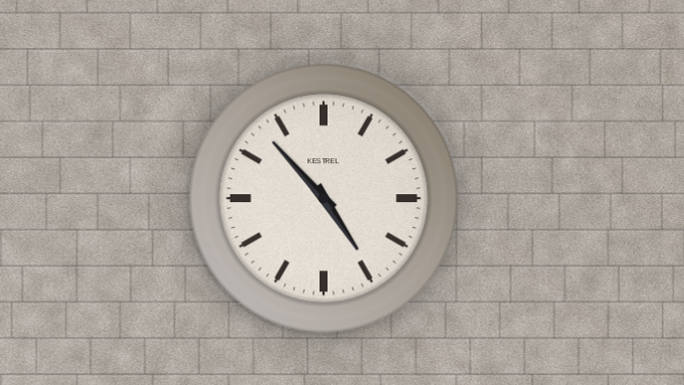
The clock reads **4:53**
